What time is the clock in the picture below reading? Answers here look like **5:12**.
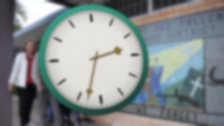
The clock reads **2:33**
